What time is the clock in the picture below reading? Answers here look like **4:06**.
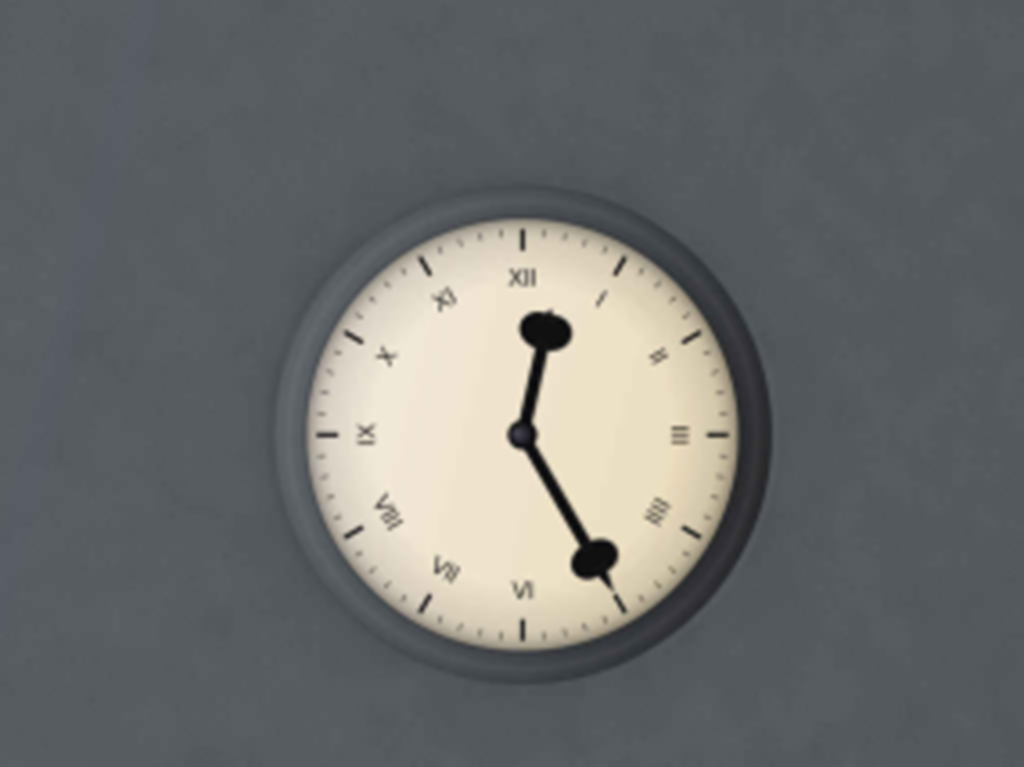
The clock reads **12:25**
